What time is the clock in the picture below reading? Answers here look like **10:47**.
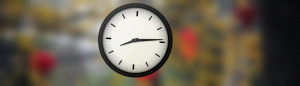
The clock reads **8:14**
